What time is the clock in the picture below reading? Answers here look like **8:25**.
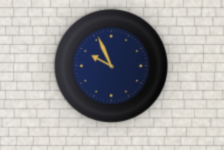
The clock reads **9:56**
